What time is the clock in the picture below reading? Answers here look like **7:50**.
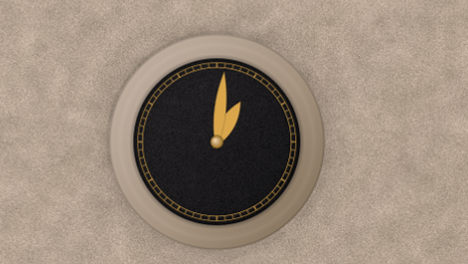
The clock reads **1:01**
